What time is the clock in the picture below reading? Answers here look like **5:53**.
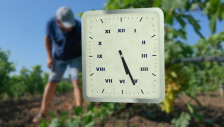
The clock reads **5:26**
